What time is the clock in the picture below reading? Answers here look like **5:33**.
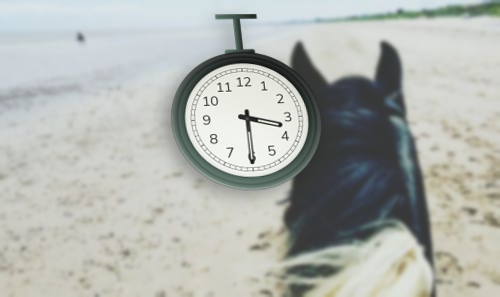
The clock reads **3:30**
